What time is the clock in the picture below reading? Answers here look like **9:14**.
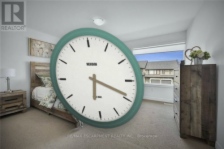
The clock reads **6:19**
